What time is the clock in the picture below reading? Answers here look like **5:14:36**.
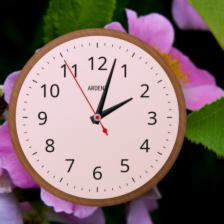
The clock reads **2:02:55**
